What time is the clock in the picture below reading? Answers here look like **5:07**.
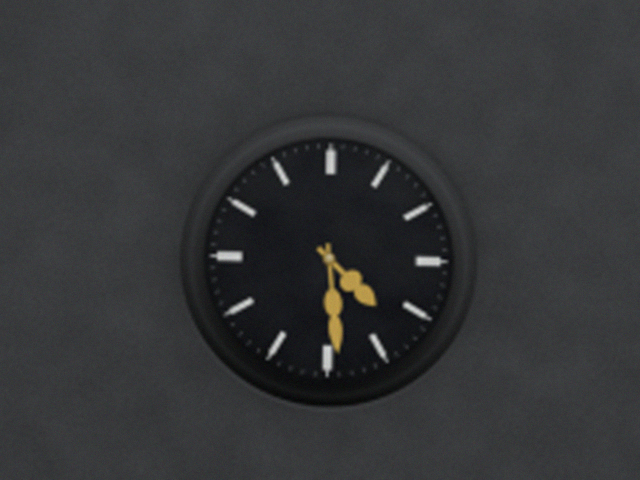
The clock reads **4:29**
